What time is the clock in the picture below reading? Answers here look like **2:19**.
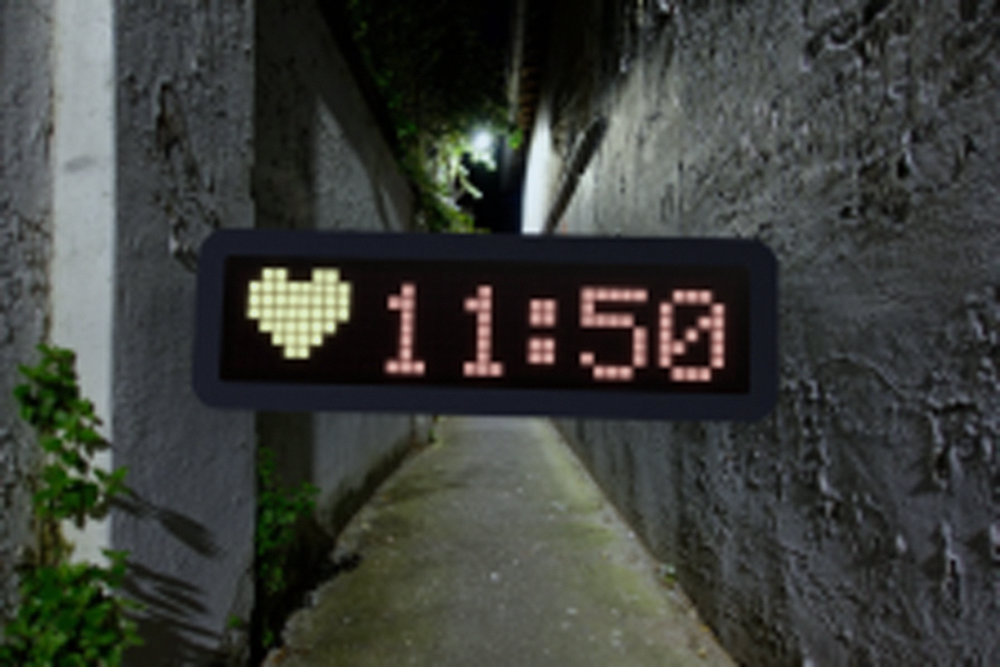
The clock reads **11:50**
